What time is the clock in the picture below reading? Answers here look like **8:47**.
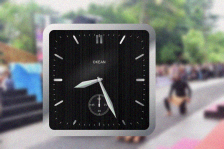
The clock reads **8:26**
